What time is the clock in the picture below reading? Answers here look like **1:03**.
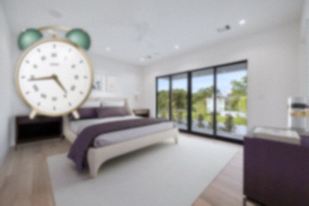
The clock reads **4:44**
